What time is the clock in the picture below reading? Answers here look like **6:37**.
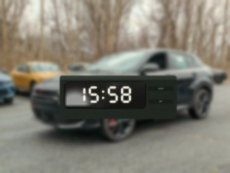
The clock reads **15:58**
